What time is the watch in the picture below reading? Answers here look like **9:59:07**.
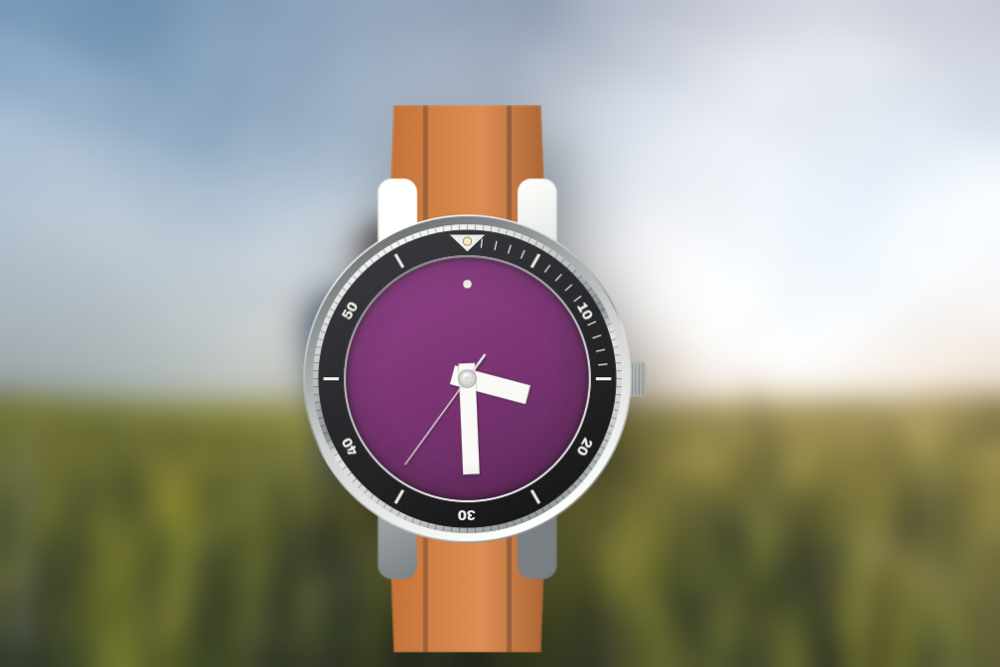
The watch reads **3:29:36**
